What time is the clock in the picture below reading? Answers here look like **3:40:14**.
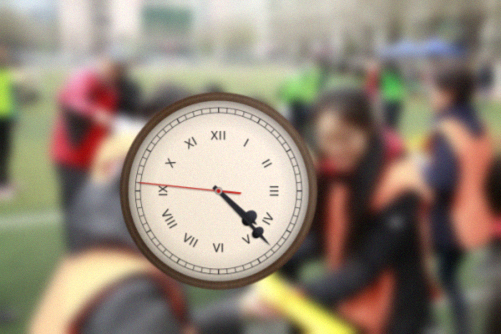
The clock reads **4:22:46**
